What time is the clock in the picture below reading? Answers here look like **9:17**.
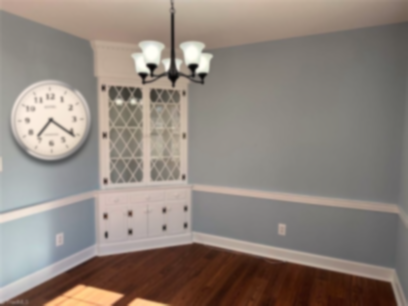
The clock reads **7:21**
